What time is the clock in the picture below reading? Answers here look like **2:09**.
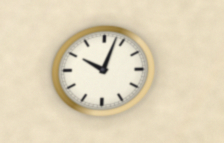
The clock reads **10:03**
